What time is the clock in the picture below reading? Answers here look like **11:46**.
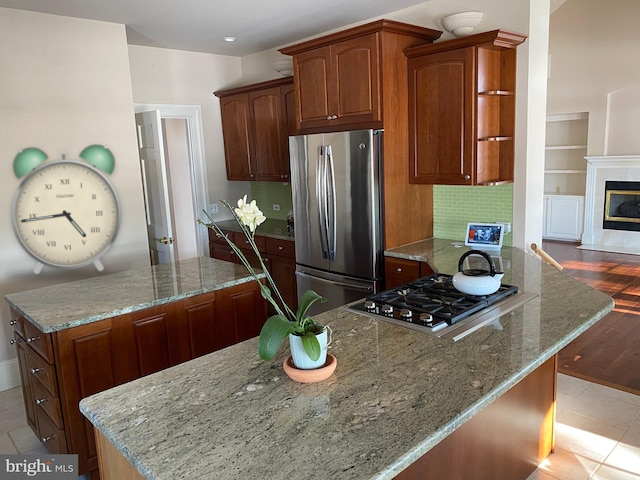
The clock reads **4:44**
